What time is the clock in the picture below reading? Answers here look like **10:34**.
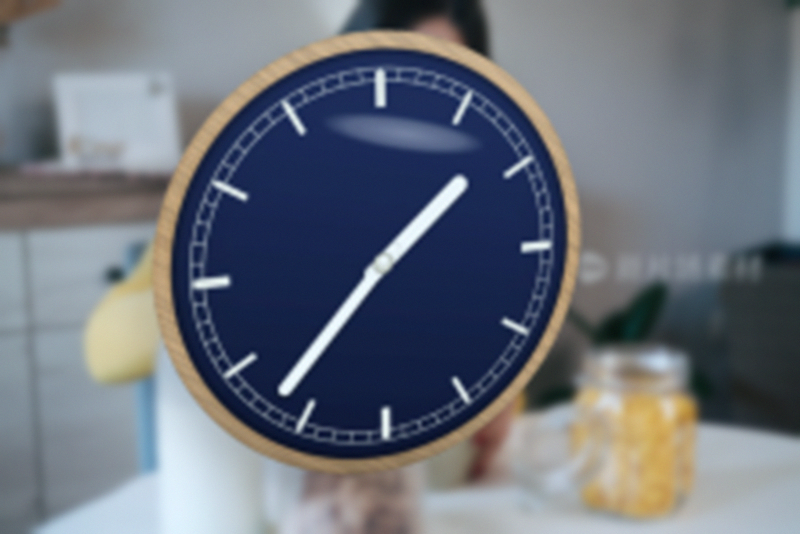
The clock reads **1:37**
